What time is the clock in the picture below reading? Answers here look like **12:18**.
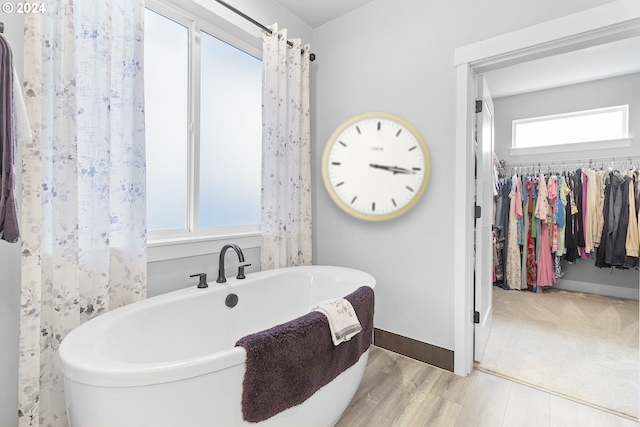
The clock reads **3:16**
